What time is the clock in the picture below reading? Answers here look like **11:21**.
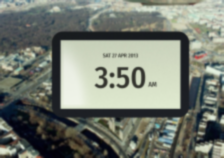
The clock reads **3:50**
